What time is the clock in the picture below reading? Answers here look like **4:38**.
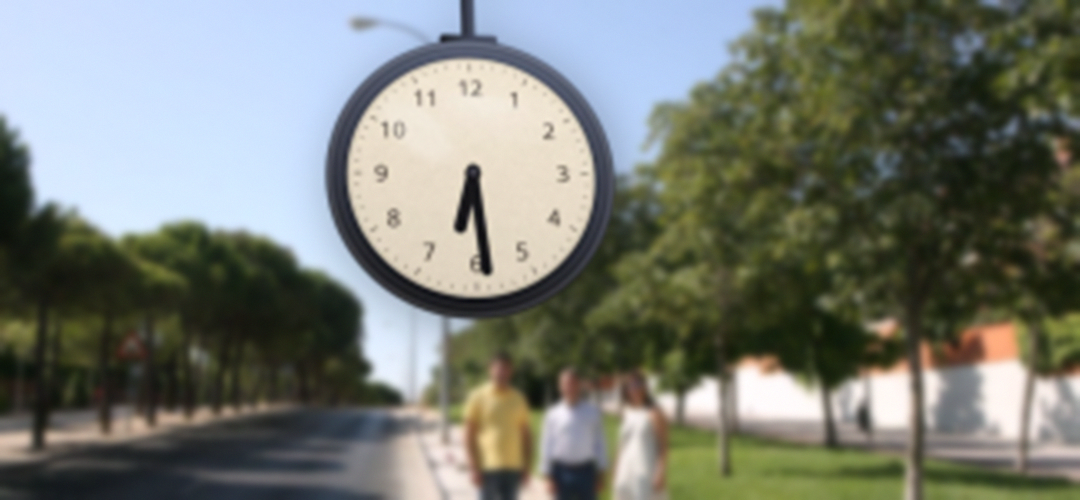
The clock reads **6:29**
